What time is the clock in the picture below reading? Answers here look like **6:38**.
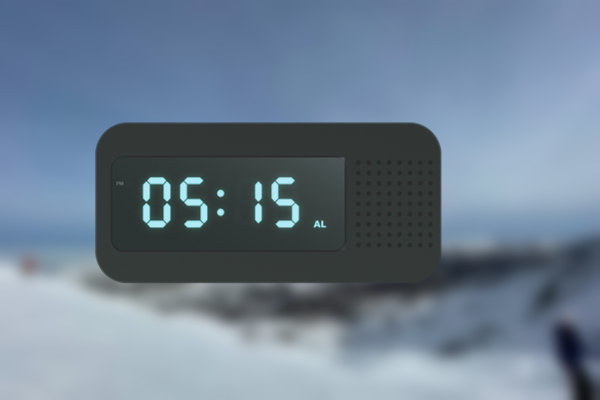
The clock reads **5:15**
